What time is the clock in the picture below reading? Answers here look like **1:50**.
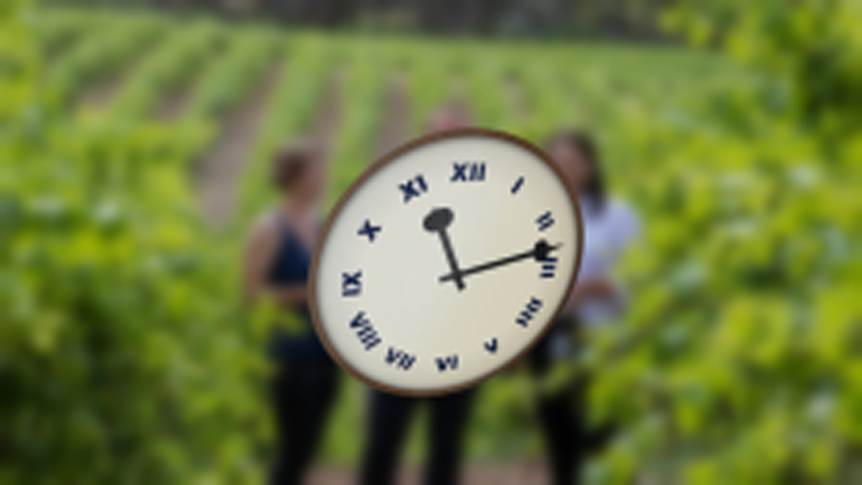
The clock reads **11:13**
